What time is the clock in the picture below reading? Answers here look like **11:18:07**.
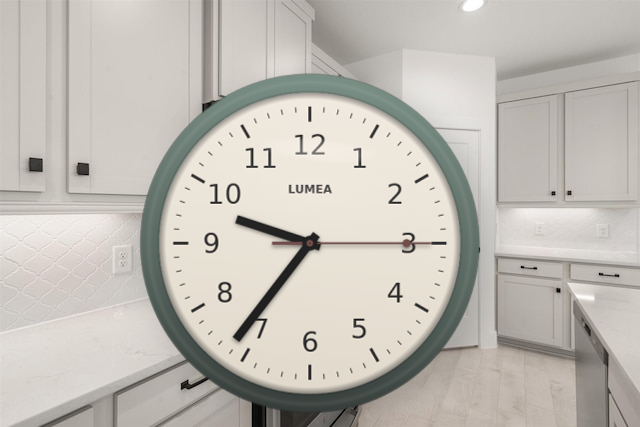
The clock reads **9:36:15**
